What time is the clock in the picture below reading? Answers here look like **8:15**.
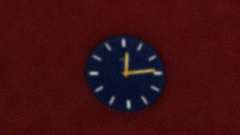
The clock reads **12:14**
